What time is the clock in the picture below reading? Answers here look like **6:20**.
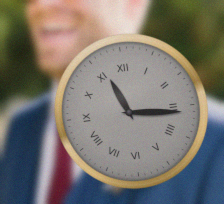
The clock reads **11:16**
